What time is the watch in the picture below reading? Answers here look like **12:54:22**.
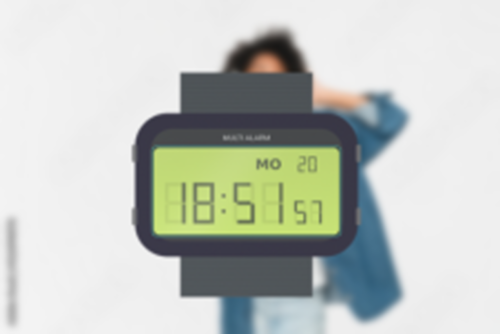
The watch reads **18:51:57**
